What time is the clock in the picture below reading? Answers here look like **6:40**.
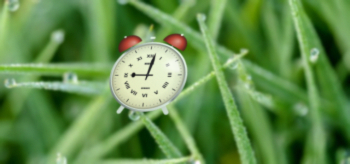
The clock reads **9:02**
